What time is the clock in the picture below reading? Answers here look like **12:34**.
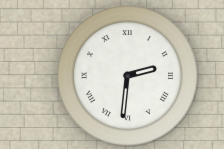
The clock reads **2:31**
